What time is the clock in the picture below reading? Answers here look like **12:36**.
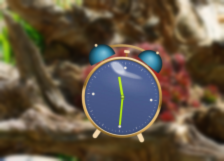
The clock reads **11:30**
